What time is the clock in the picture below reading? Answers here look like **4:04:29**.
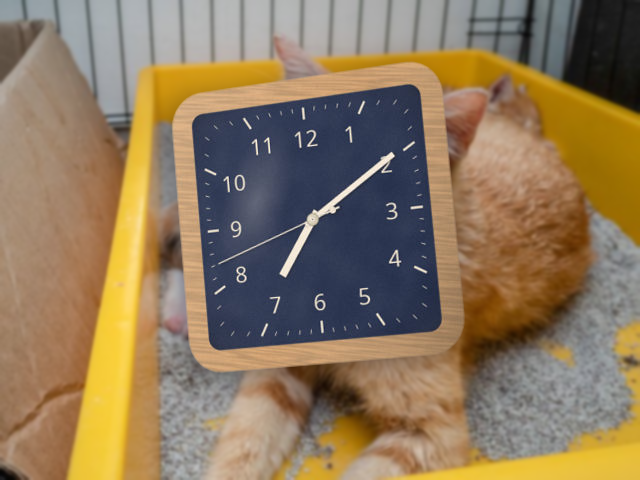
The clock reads **7:09:42**
